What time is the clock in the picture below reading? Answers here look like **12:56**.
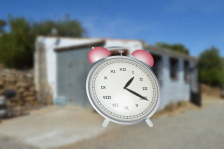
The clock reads **1:20**
